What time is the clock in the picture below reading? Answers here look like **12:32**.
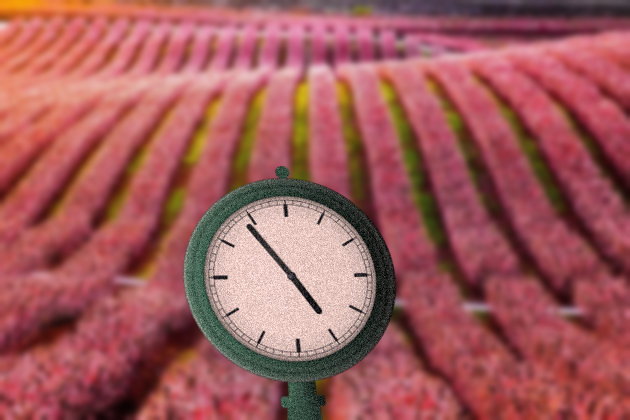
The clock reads **4:54**
